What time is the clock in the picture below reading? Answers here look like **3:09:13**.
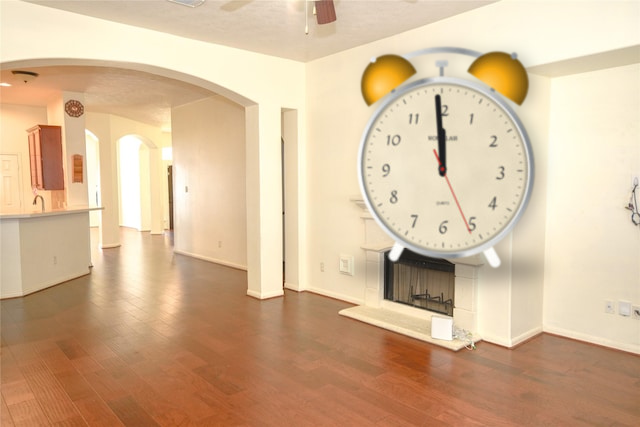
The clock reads **11:59:26**
